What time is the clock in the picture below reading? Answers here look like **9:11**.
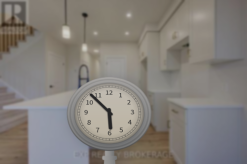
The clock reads **5:53**
